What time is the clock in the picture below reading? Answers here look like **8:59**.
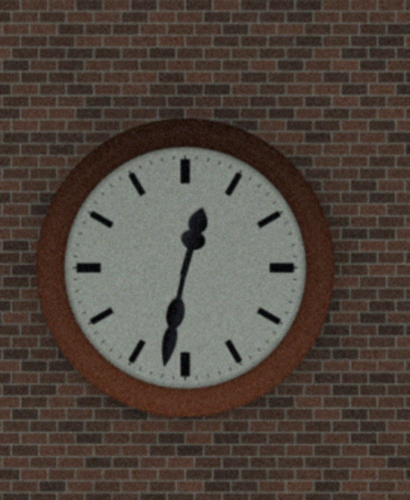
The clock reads **12:32**
